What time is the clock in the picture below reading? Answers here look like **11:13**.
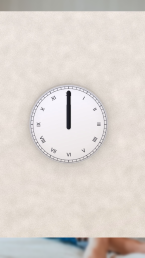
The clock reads **12:00**
